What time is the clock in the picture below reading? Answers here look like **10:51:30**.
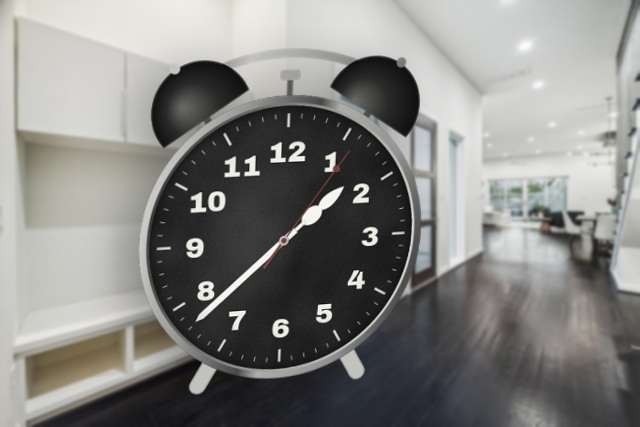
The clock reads **1:38:06**
